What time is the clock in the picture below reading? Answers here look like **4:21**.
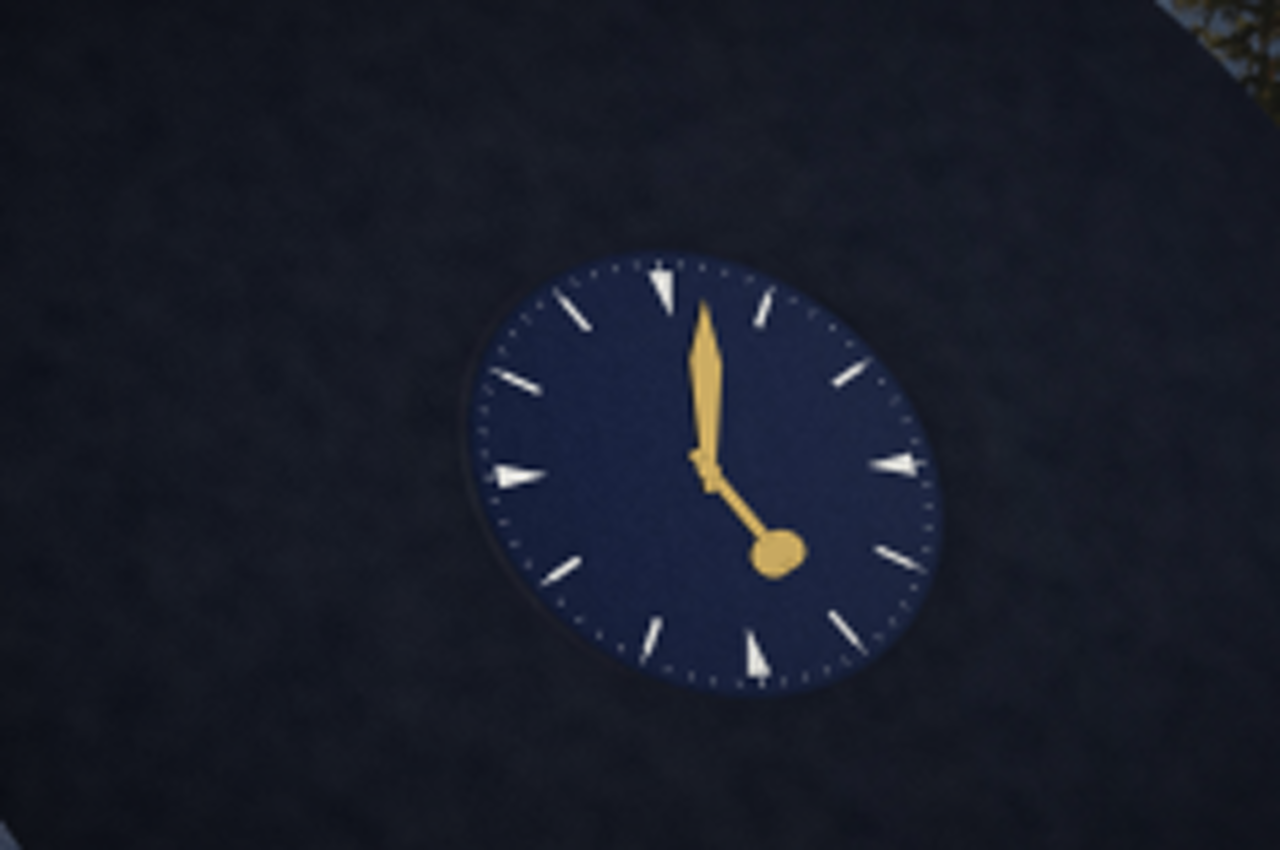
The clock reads **5:02**
